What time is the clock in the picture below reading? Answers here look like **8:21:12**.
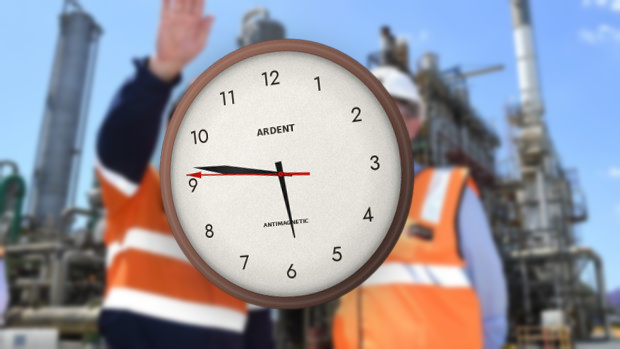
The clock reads **5:46:46**
